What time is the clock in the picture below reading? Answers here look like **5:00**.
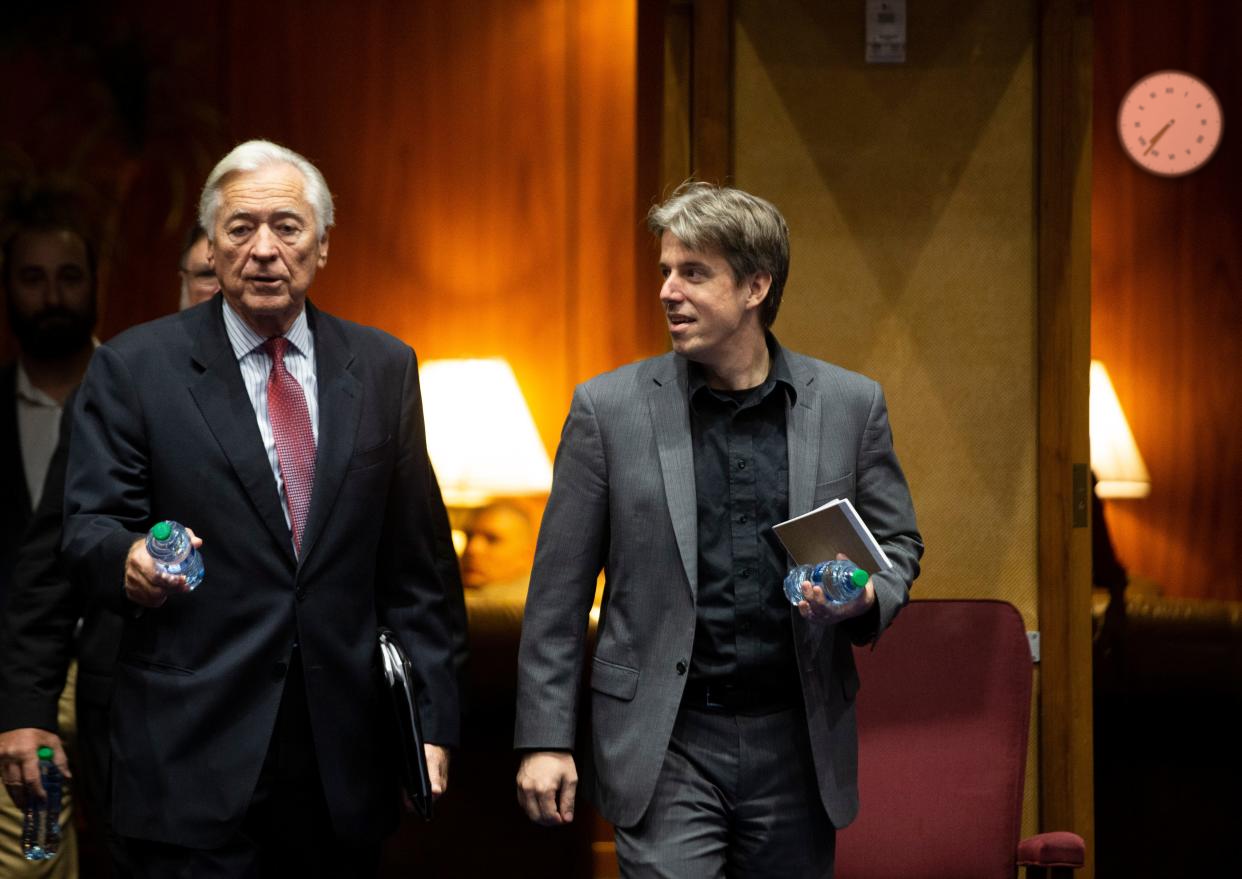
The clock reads **7:37**
